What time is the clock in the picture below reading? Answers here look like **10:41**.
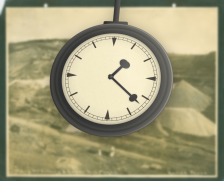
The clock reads **1:22**
